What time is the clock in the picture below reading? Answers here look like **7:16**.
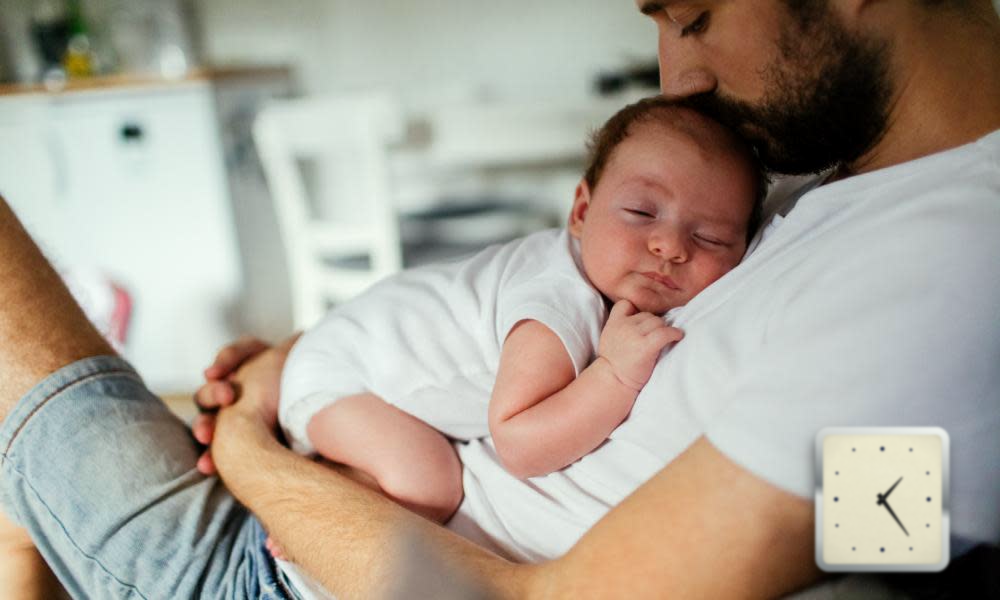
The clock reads **1:24**
